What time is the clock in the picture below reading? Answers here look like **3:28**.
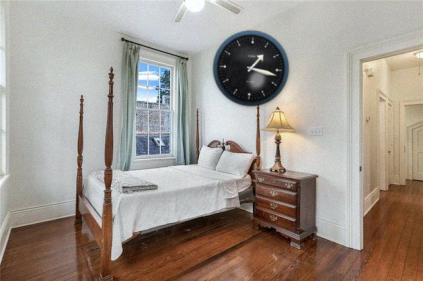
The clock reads **1:17**
